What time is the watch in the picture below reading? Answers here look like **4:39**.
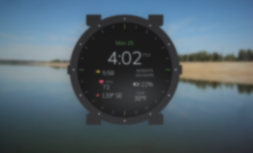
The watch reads **4:02**
